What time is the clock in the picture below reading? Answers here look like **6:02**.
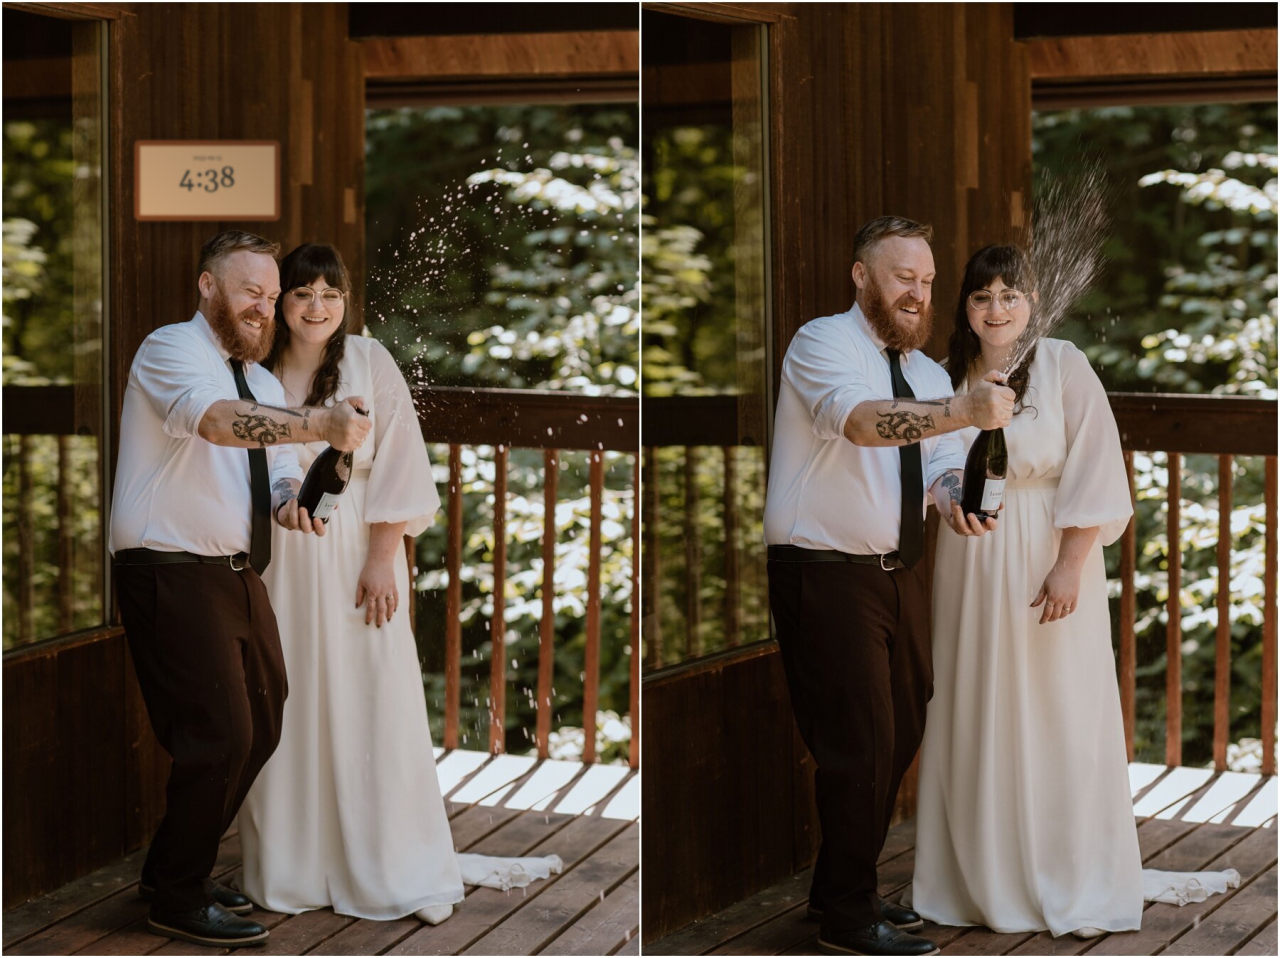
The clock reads **4:38**
